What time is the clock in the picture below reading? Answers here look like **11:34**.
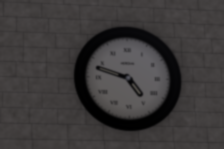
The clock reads **4:48**
